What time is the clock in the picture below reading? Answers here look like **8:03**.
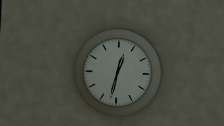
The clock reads **12:32**
